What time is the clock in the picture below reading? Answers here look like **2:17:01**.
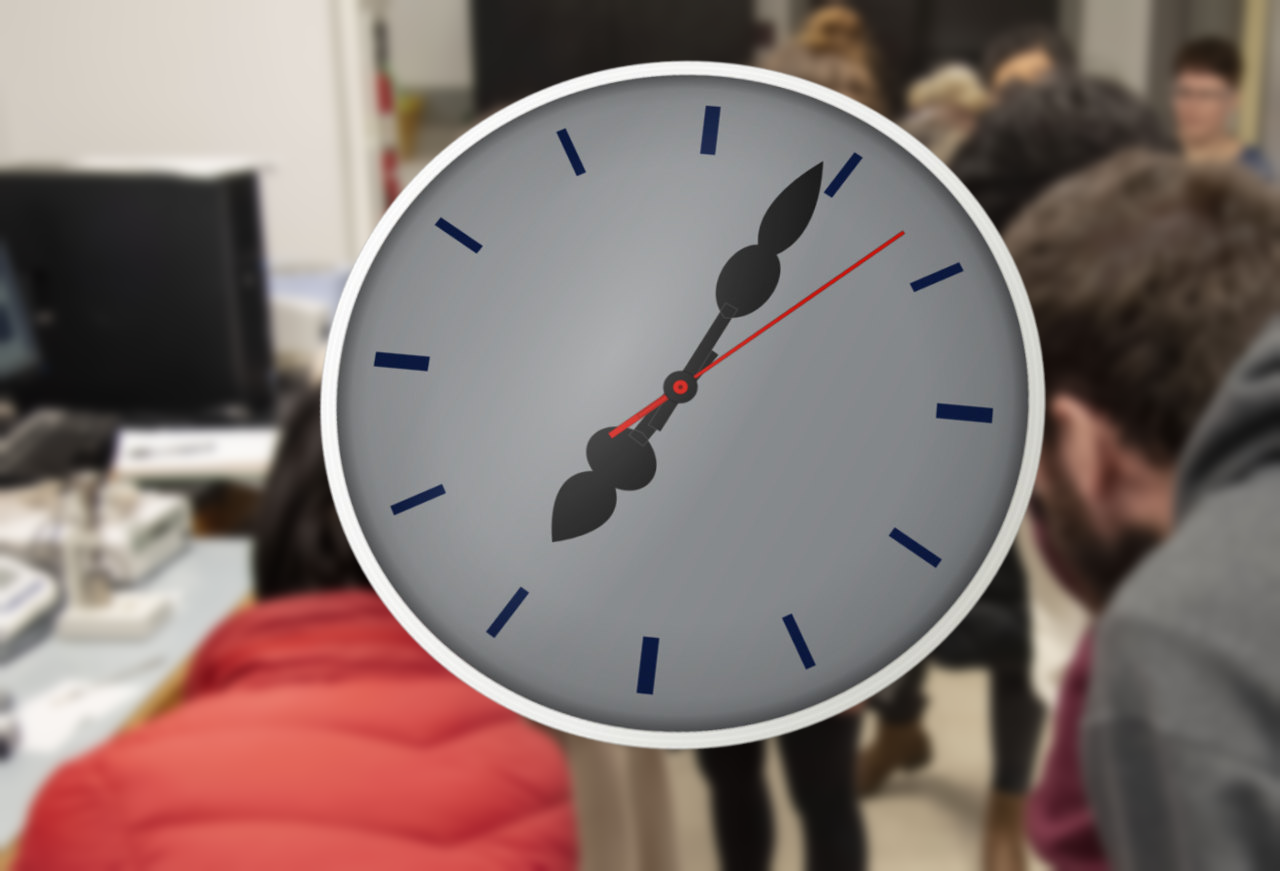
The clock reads **7:04:08**
